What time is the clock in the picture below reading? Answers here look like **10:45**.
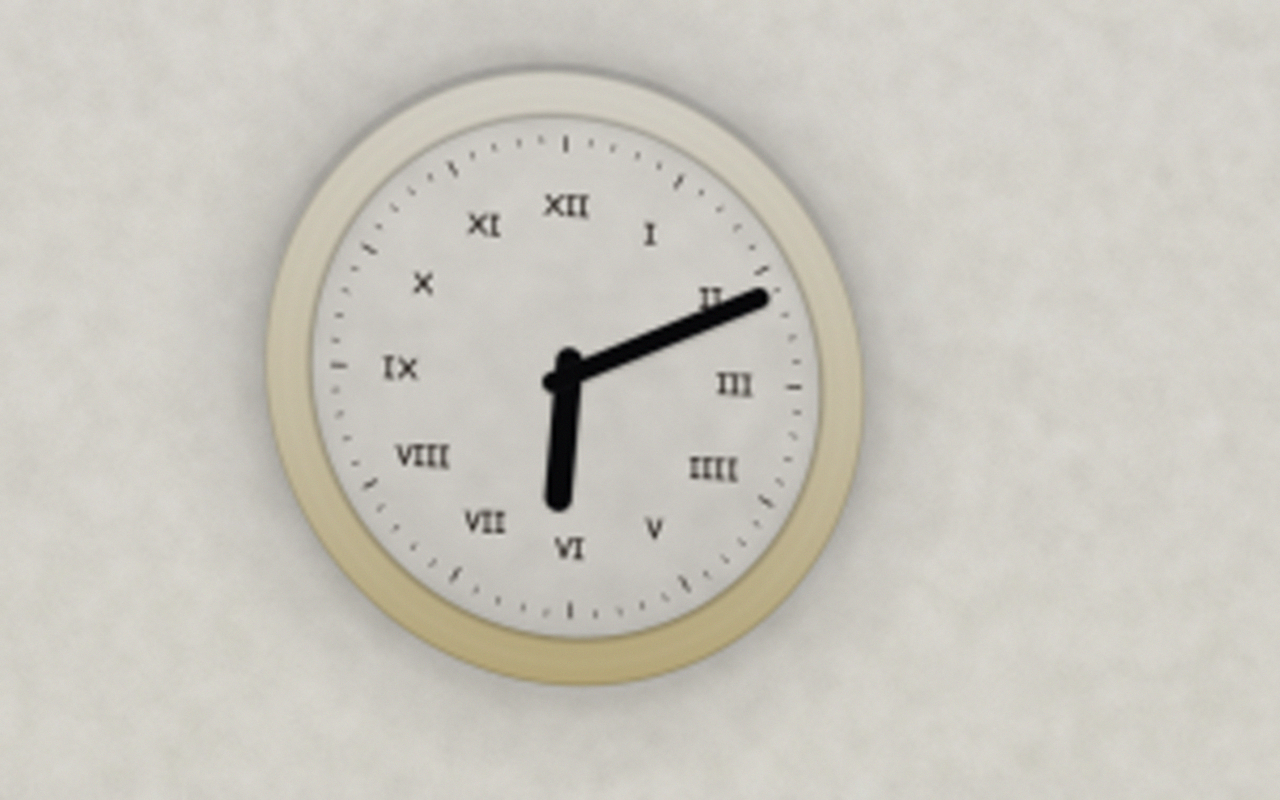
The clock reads **6:11**
